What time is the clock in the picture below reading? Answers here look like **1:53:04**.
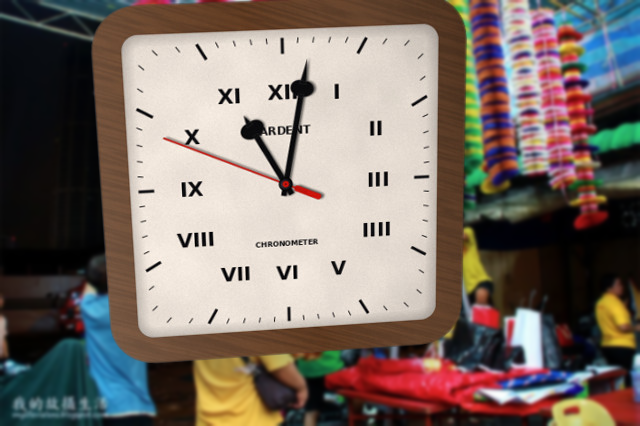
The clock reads **11:01:49**
